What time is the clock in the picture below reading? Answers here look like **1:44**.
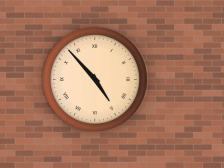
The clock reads **4:53**
